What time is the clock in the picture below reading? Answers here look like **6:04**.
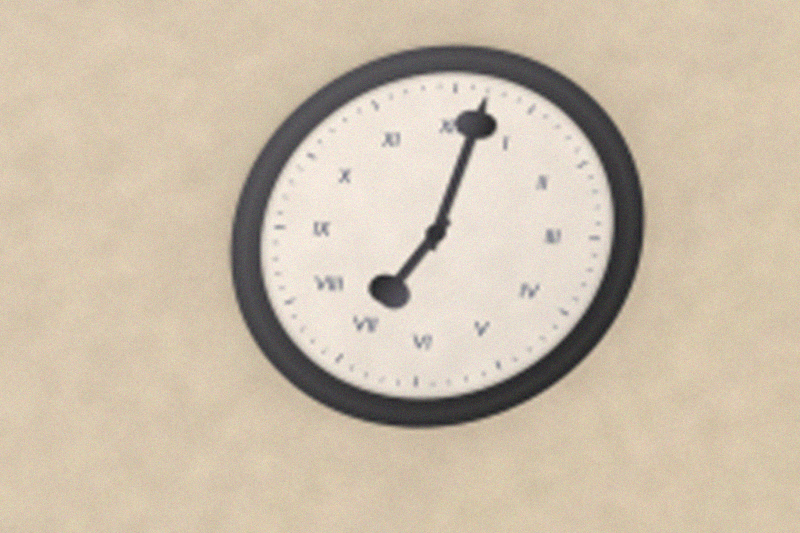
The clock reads **7:02**
